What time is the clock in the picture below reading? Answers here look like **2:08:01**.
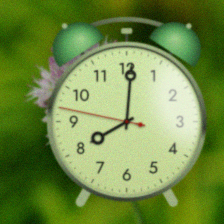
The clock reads **8:00:47**
